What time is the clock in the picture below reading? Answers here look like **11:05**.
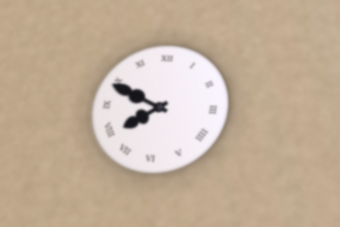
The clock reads **7:49**
